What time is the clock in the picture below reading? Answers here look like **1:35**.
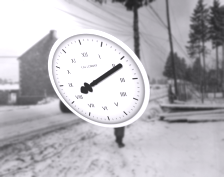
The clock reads **8:11**
